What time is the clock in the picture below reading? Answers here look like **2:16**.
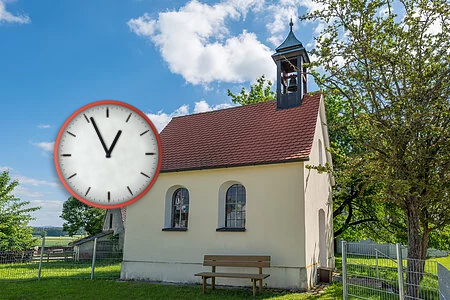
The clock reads **12:56**
